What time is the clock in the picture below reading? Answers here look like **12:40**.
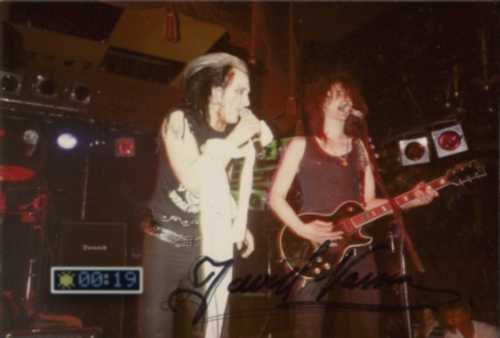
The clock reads **0:19**
